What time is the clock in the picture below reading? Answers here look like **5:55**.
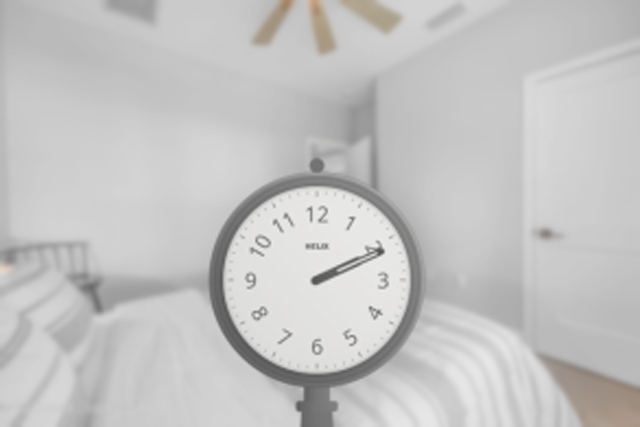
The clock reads **2:11**
